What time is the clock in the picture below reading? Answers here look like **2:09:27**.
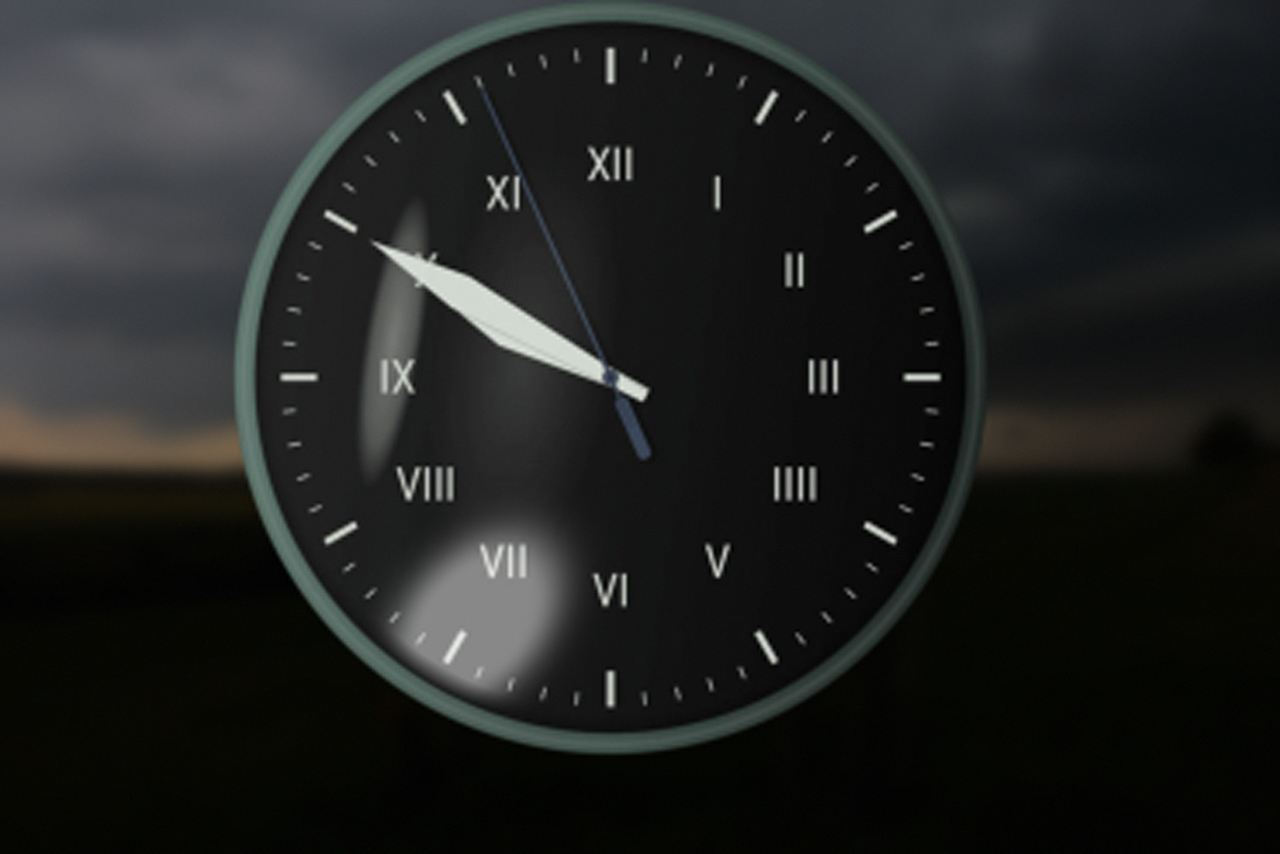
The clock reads **9:49:56**
